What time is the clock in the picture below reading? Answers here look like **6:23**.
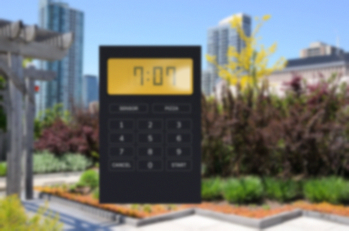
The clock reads **7:07**
